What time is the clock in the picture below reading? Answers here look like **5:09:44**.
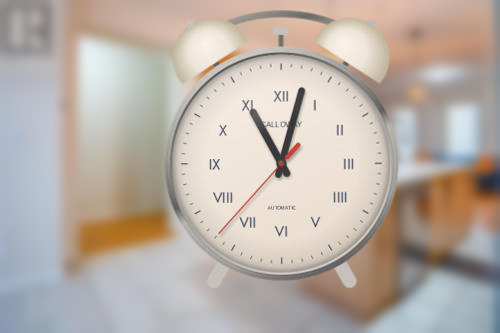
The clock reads **11:02:37**
